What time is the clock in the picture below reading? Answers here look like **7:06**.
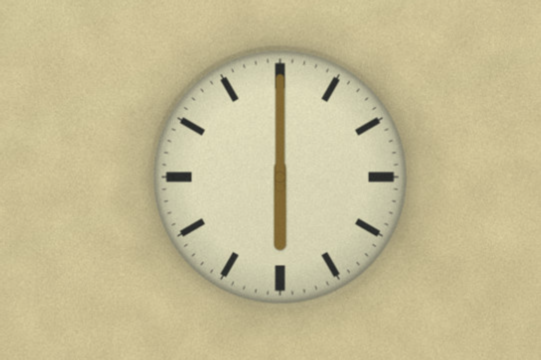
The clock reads **6:00**
